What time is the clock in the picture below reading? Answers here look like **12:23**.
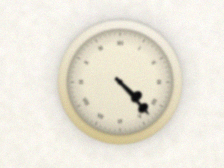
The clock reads **4:23**
